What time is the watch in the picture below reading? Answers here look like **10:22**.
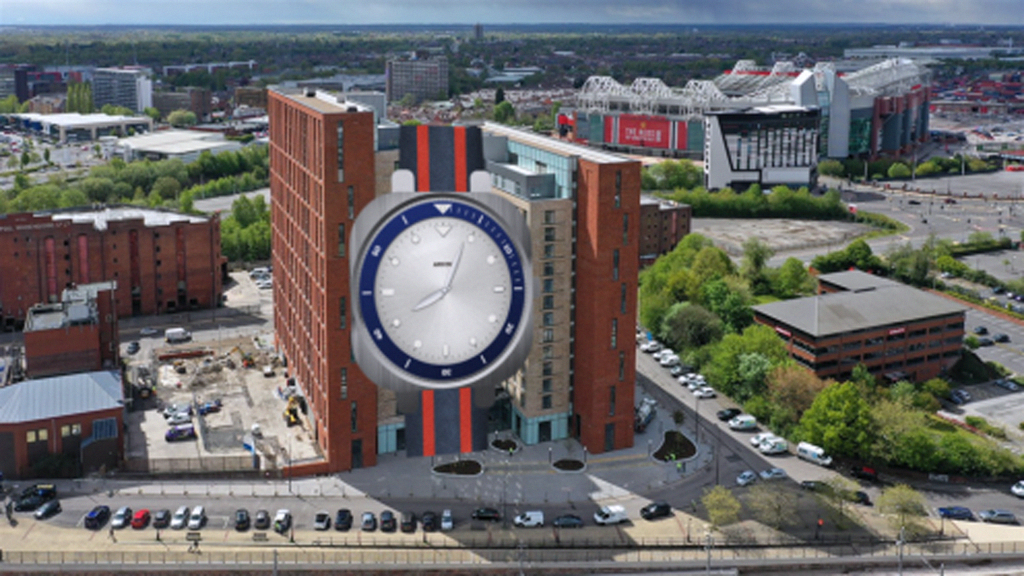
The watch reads **8:04**
